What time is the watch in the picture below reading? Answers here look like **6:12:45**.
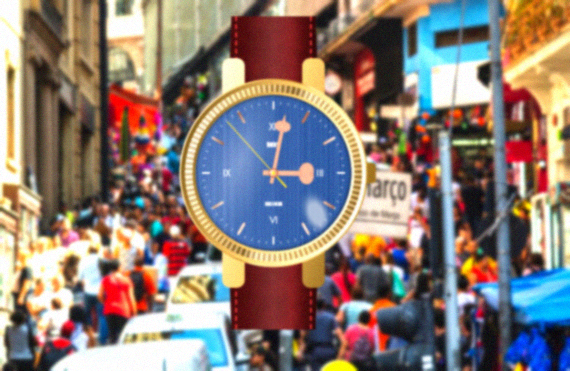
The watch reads **3:01:53**
